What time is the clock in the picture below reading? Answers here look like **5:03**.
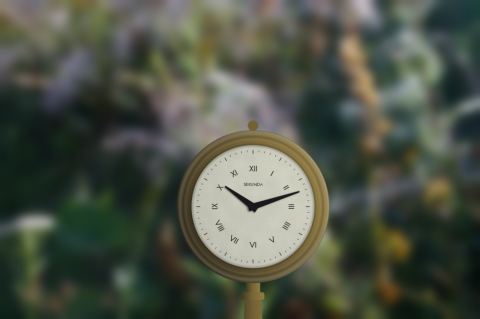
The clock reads **10:12**
